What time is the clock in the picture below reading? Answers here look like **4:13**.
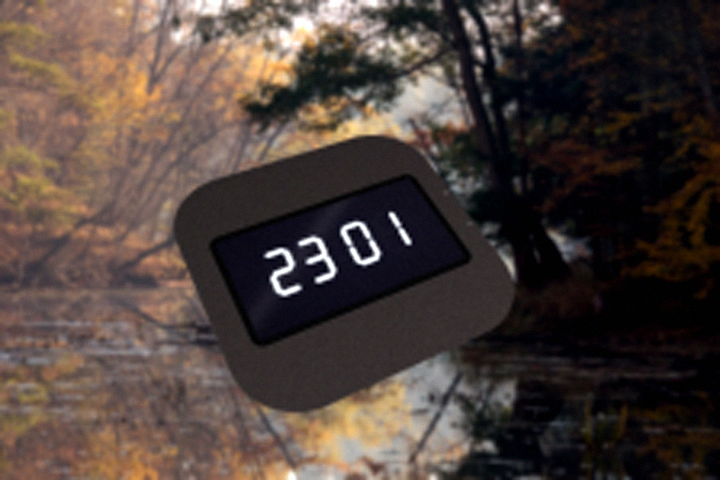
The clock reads **23:01**
